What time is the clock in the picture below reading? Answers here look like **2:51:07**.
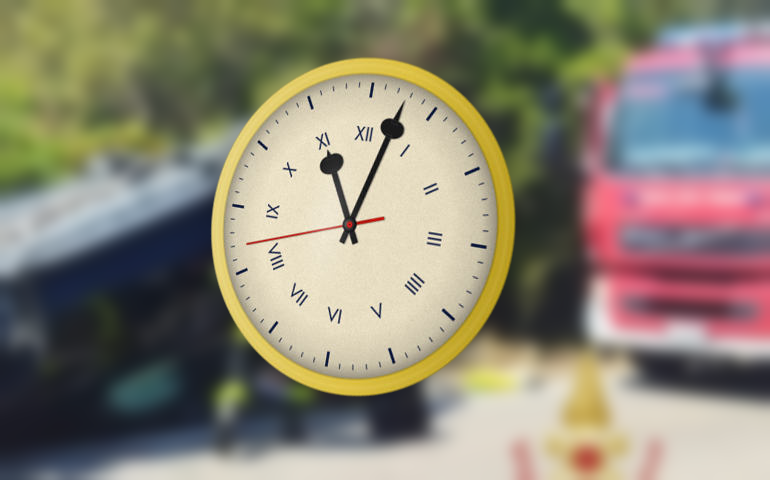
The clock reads **11:02:42**
